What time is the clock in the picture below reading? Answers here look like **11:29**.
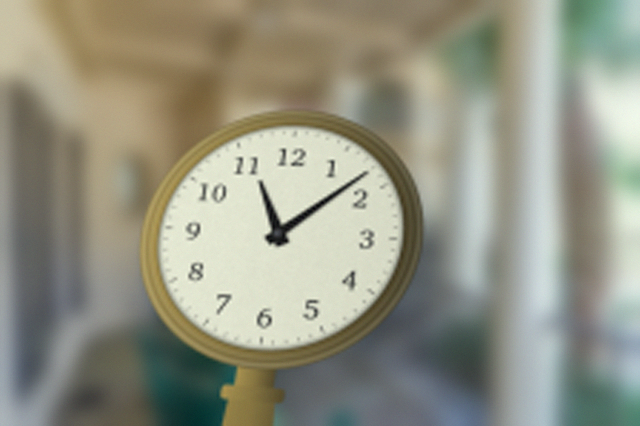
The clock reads **11:08**
